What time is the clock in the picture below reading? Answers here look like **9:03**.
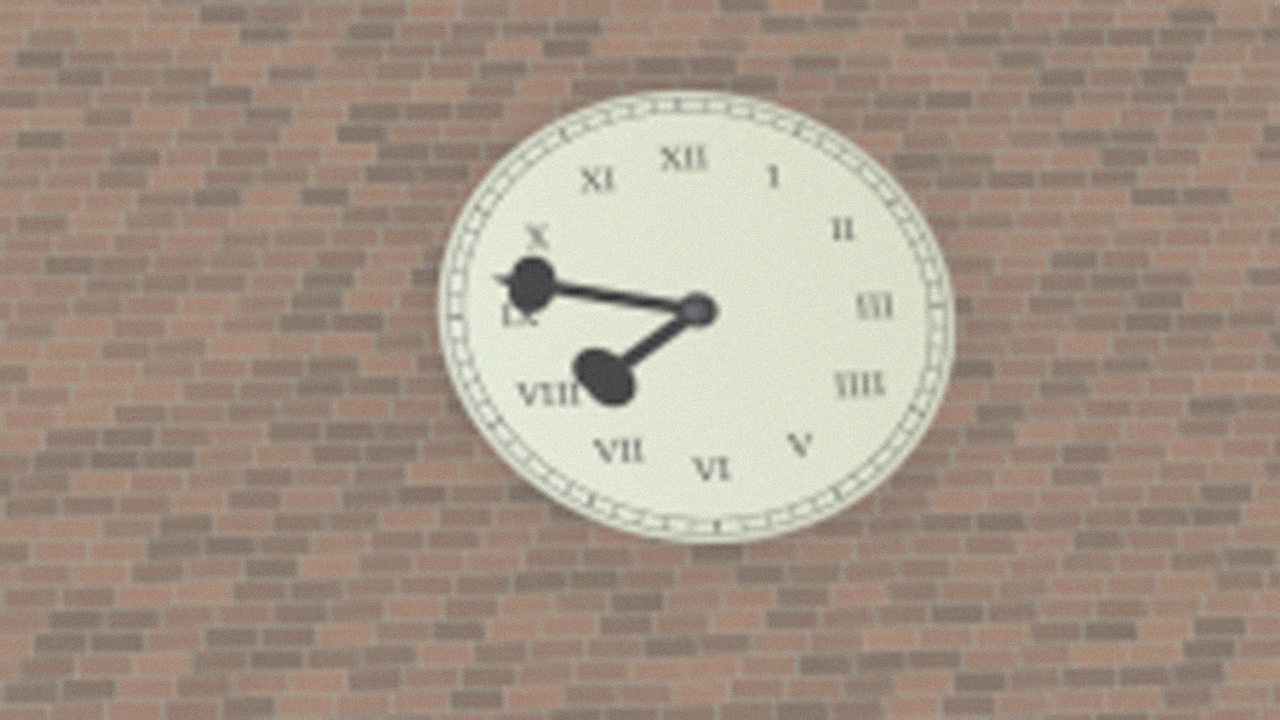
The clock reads **7:47**
